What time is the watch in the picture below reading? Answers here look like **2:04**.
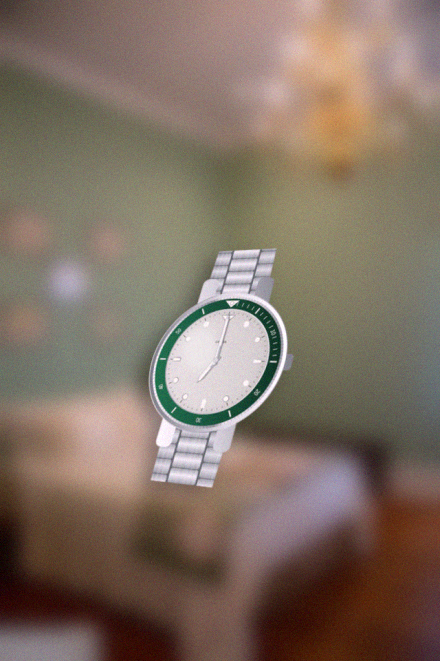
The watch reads **7:00**
